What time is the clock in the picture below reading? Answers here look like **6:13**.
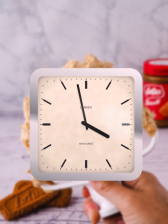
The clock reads **3:58**
